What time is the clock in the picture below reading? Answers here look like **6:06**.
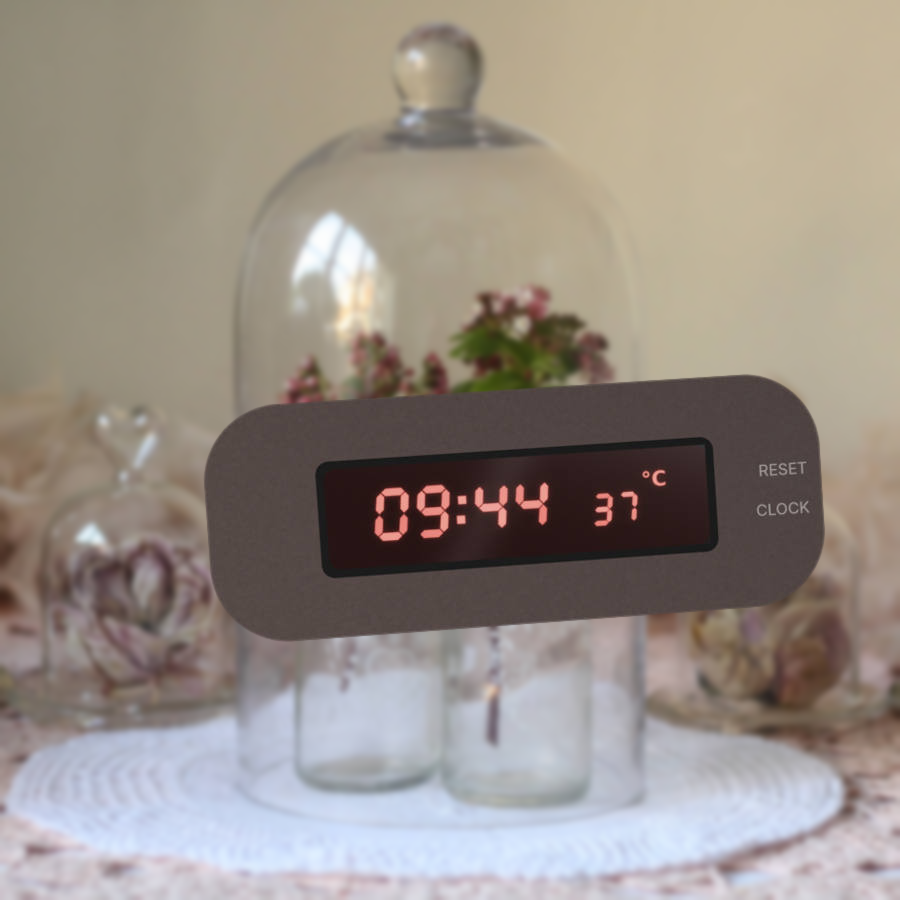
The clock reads **9:44**
